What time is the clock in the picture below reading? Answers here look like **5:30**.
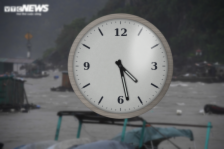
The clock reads **4:28**
